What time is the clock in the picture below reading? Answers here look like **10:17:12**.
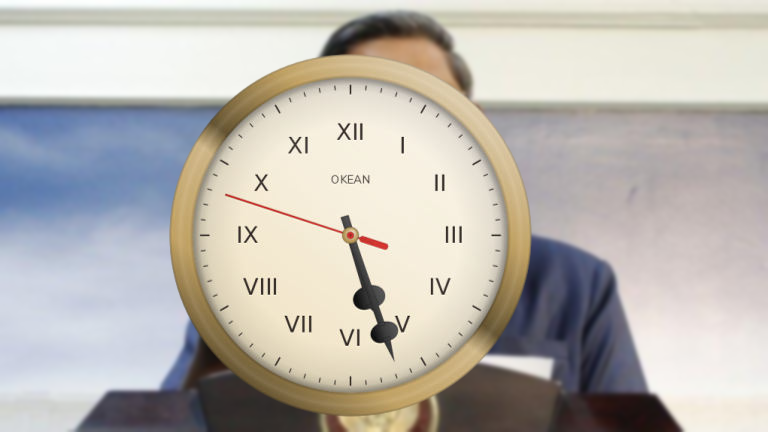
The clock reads **5:26:48**
